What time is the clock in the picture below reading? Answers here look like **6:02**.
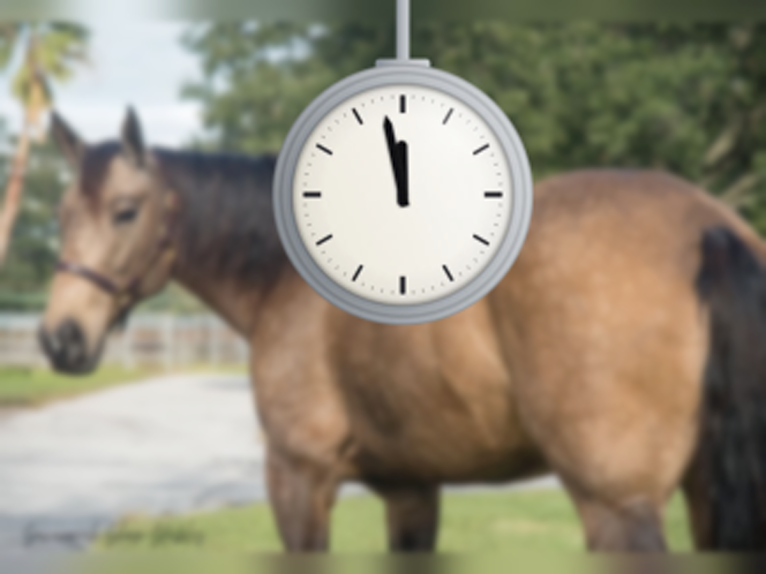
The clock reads **11:58**
